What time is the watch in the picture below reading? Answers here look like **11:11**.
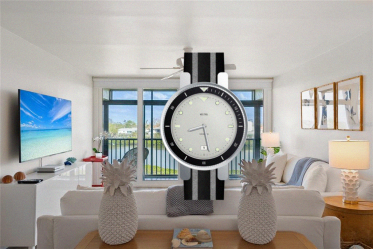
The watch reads **8:28**
